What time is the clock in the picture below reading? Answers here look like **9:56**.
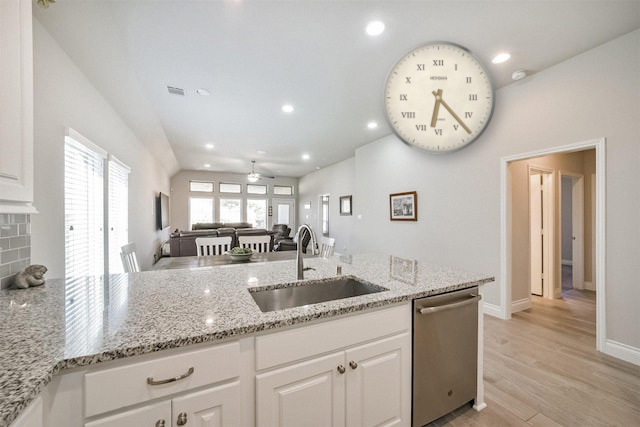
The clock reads **6:23**
